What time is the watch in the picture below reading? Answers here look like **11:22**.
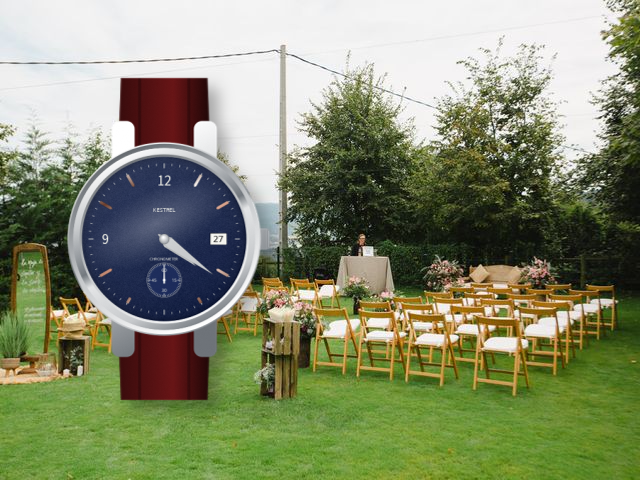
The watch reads **4:21**
